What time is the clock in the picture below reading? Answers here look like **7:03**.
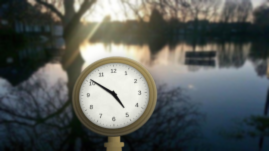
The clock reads **4:51**
